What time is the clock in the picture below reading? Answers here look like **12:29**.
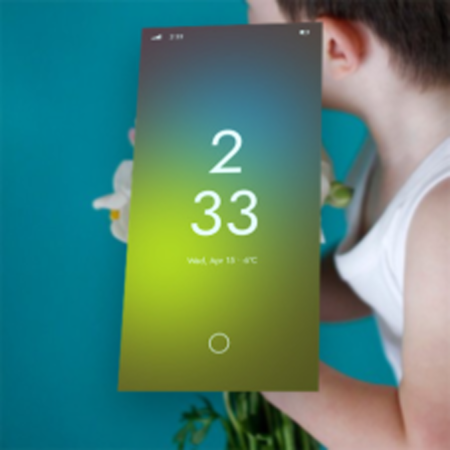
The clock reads **2:33**
